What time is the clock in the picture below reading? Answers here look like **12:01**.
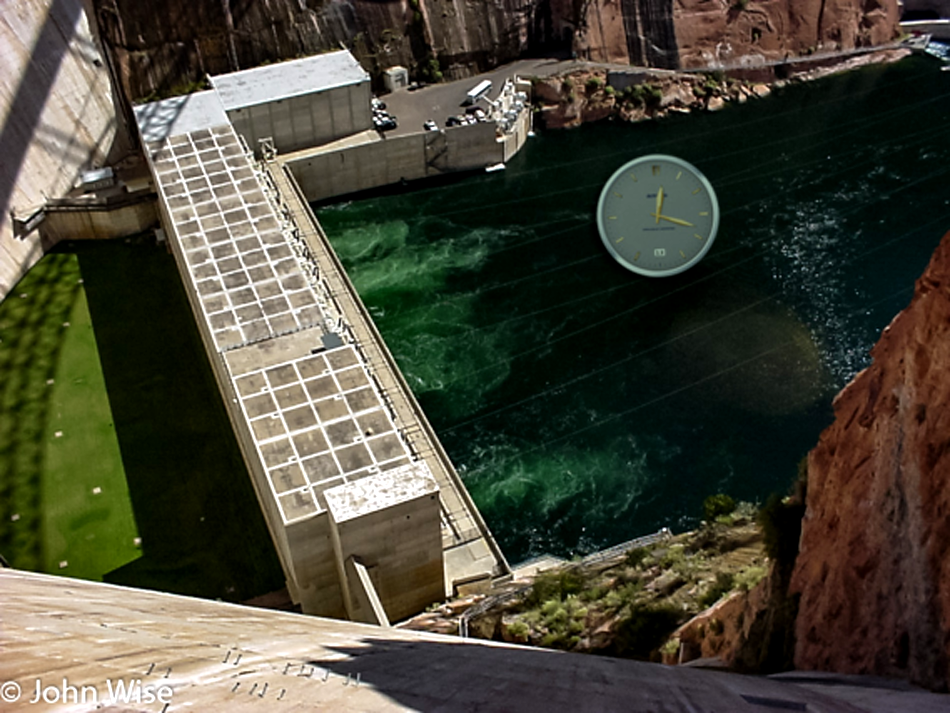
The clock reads **12:18**
